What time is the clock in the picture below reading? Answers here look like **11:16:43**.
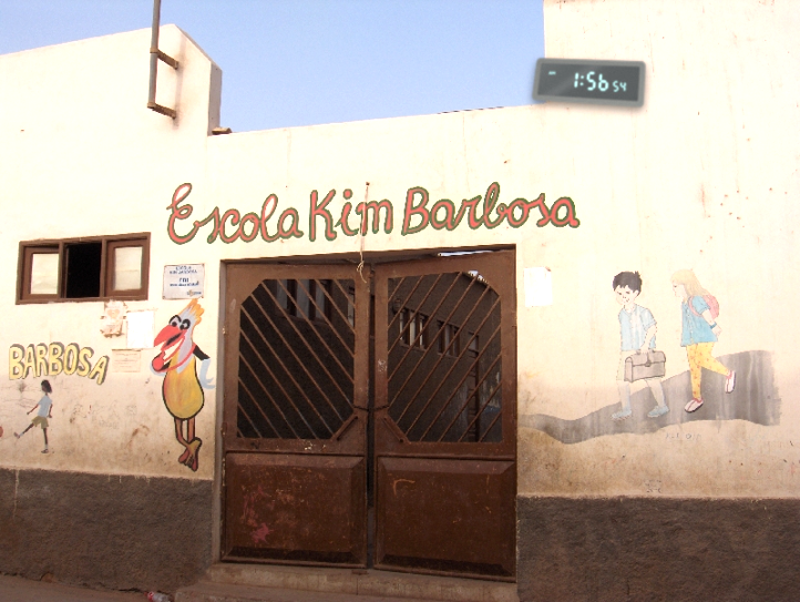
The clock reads **1:56:54**
